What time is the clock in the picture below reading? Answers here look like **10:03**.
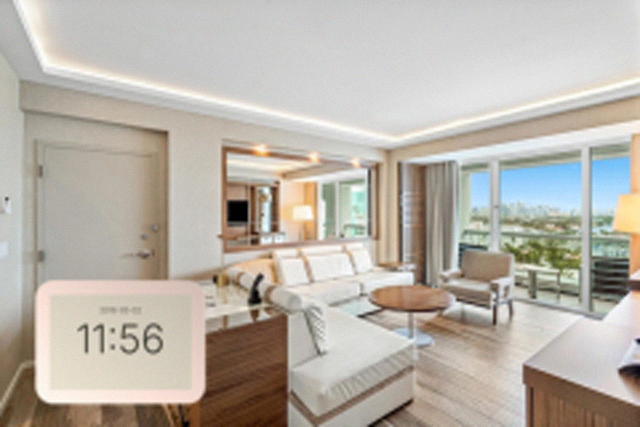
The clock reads **11:56**
